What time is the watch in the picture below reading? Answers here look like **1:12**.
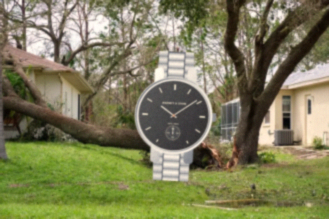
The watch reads **10:09**
